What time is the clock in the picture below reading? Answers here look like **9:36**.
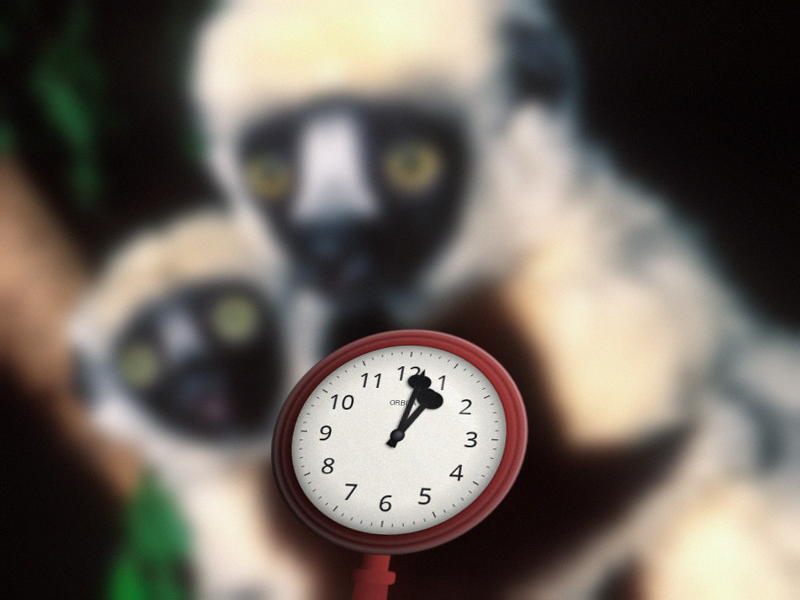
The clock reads **1:02**
